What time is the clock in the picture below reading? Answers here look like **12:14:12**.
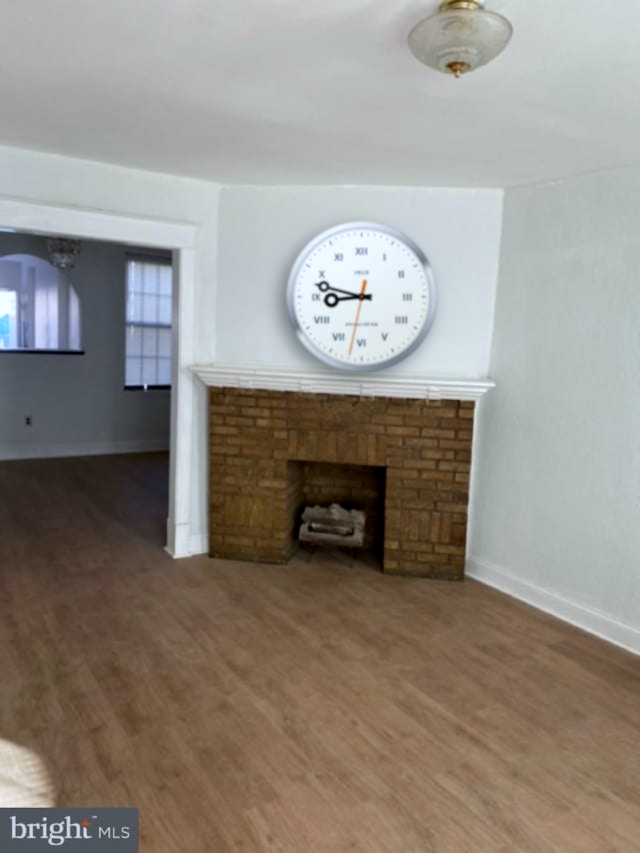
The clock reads **8:47:32**
